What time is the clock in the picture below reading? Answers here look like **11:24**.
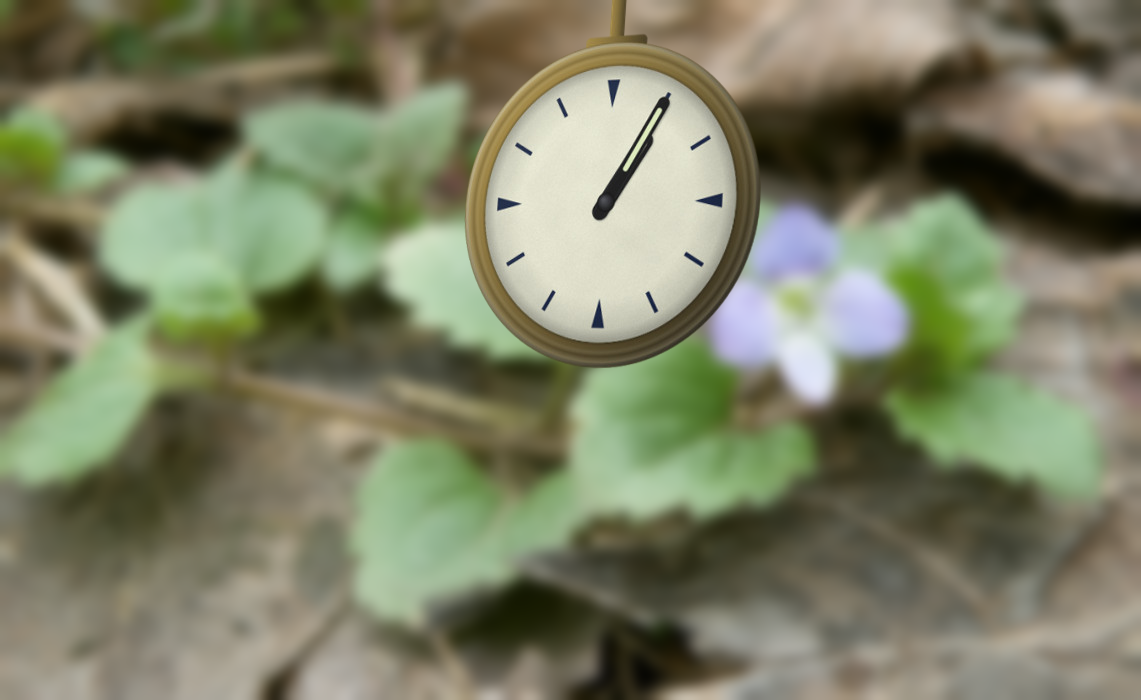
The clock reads **1:05**
